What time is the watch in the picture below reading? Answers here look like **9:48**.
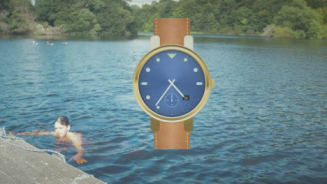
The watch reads **4:36**
